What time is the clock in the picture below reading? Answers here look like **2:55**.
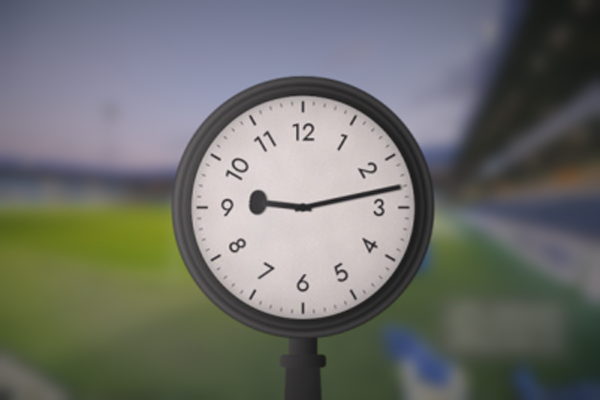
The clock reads **9:13**
